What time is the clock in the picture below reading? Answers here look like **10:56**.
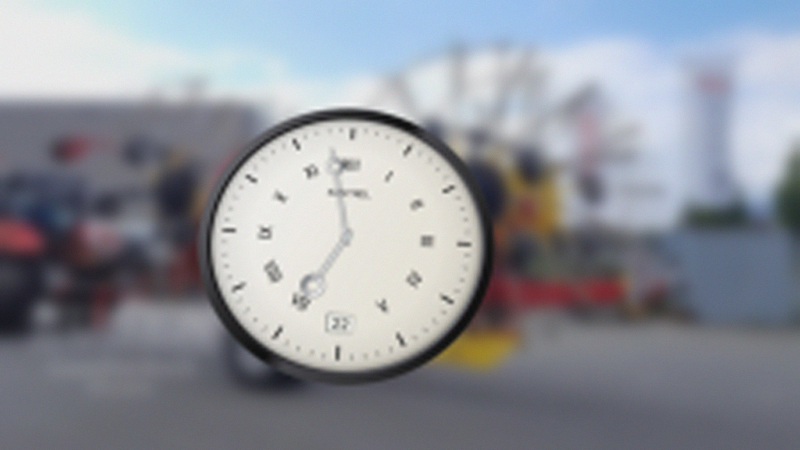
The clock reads **6:58**
